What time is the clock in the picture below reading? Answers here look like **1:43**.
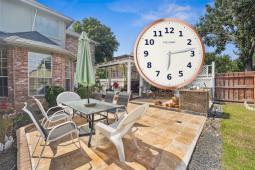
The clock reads **6:13**
